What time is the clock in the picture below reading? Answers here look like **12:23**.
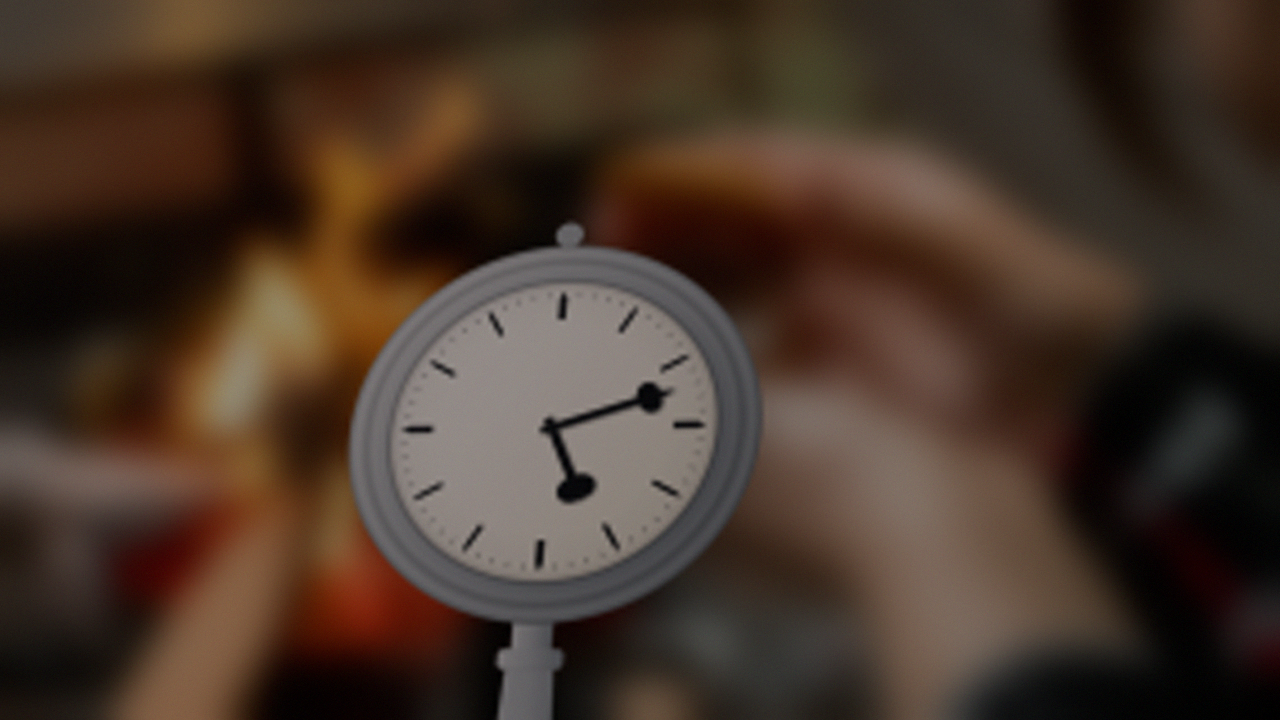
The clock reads **5:12**
